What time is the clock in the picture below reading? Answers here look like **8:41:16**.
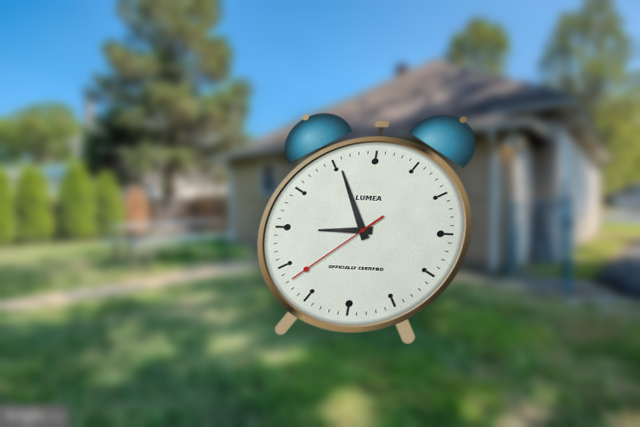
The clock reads **8:55:38**
